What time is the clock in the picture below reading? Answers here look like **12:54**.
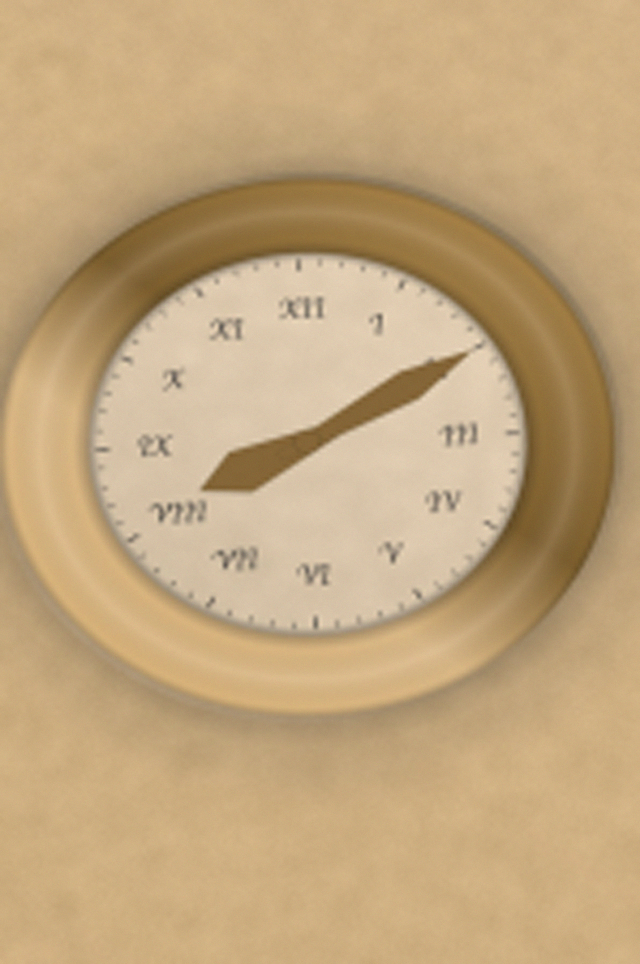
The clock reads **8:10**
